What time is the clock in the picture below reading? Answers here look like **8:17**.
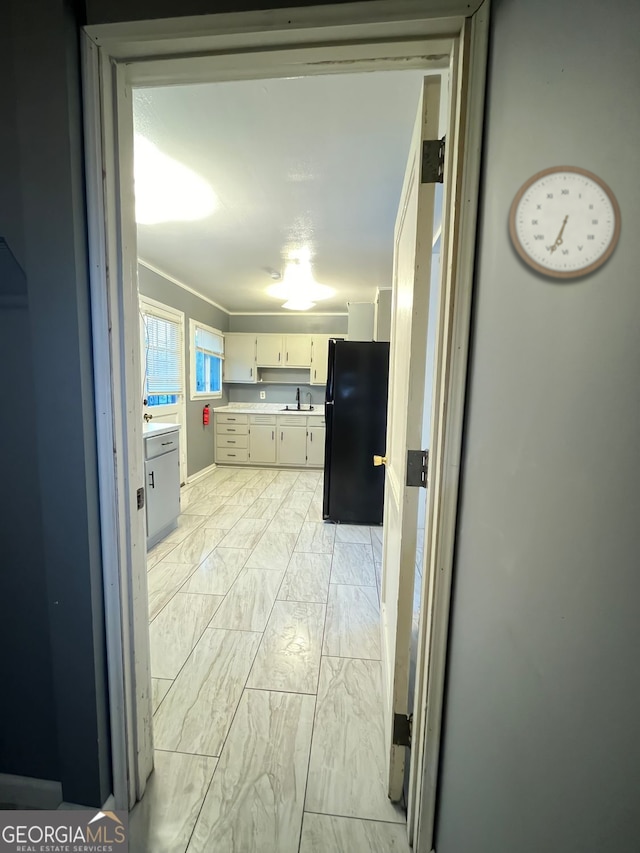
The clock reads **6:34**
